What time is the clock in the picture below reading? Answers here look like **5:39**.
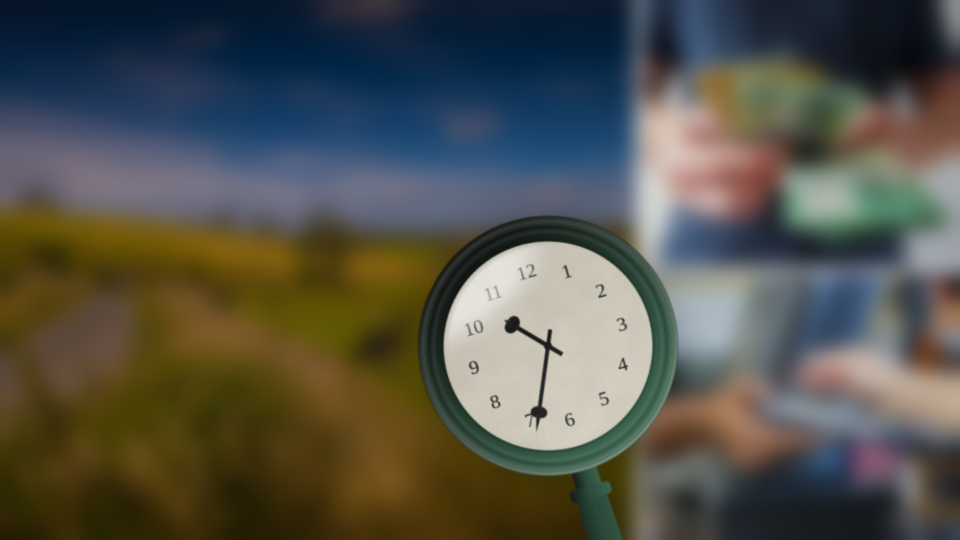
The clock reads **10:34**
